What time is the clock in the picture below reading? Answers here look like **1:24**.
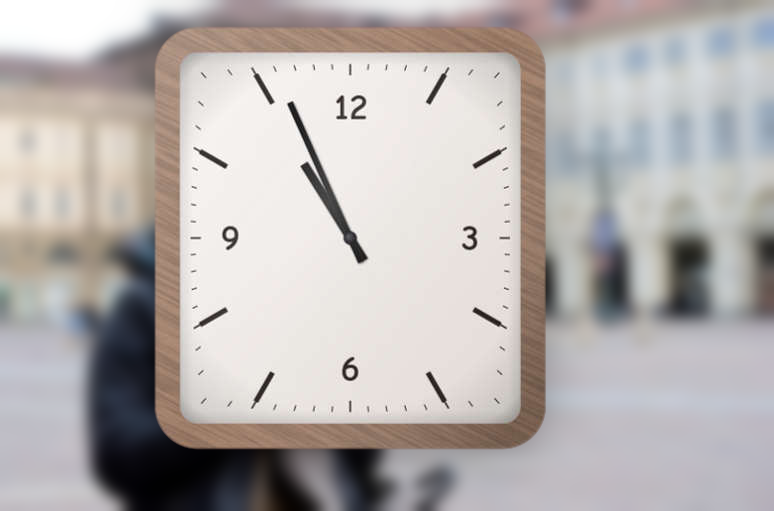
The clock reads **10:56**
